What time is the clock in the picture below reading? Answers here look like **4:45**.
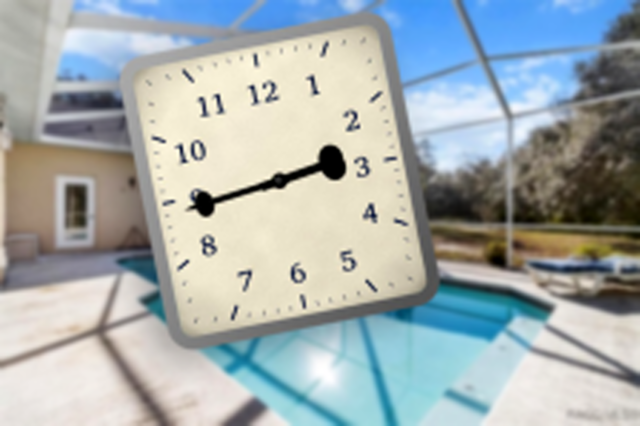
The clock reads **2:44**
